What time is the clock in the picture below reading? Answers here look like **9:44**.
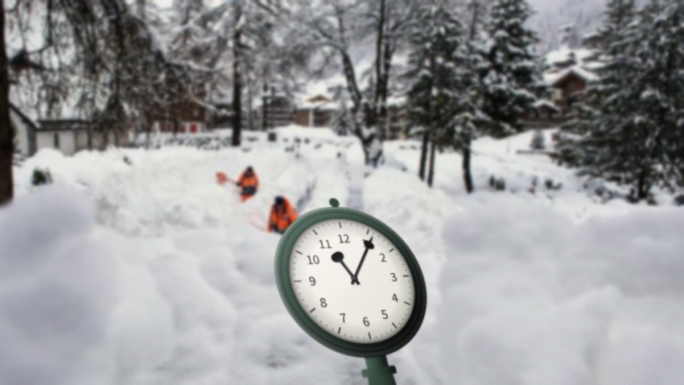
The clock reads **11:06**
